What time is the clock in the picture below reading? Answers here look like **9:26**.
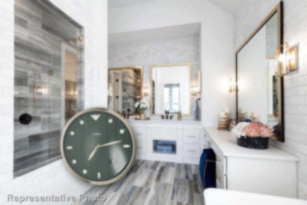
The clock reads **7:13**
